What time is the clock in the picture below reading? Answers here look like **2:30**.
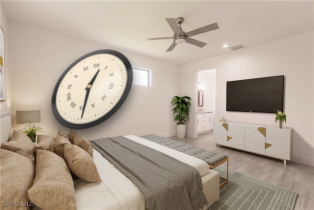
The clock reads **12:29**
